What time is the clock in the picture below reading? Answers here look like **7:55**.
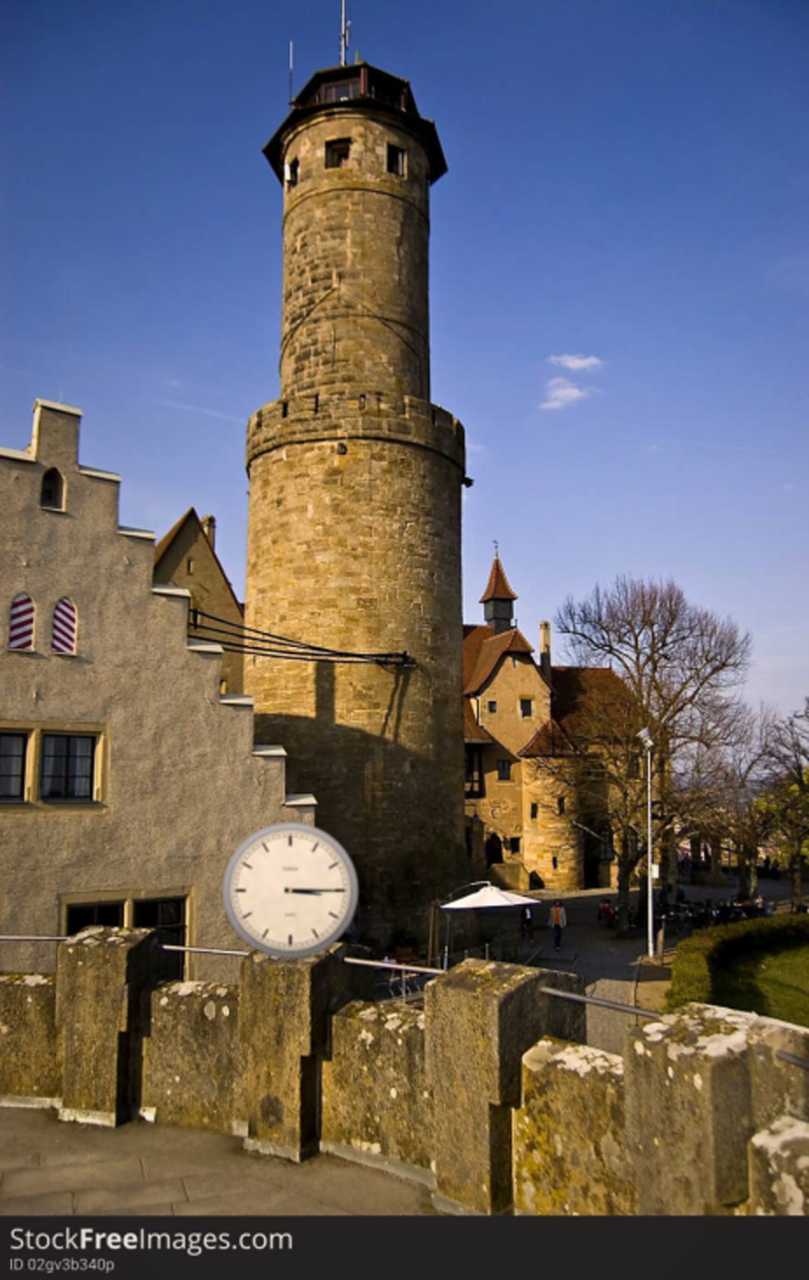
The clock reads **3:15**
